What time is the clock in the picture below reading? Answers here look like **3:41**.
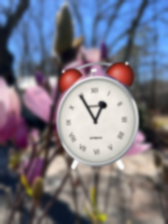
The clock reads **12:55**
